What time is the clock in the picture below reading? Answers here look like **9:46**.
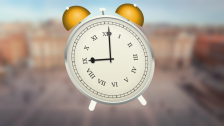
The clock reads **9:01**
